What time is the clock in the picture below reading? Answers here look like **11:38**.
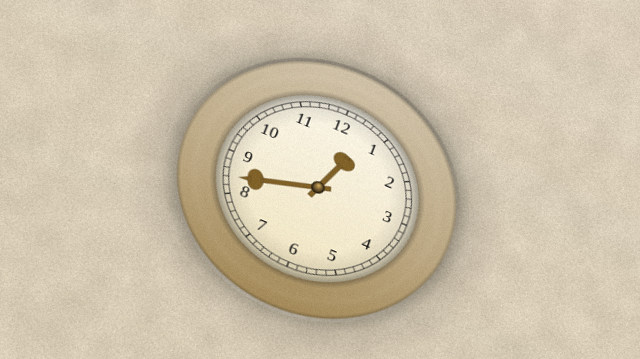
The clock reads **12:42**
